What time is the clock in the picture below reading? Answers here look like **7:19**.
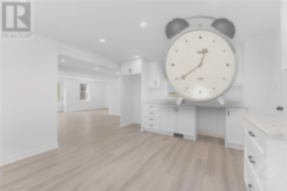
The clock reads **12:39**
